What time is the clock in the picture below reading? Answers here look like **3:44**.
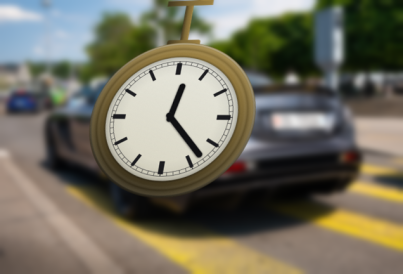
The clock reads **12:23**
